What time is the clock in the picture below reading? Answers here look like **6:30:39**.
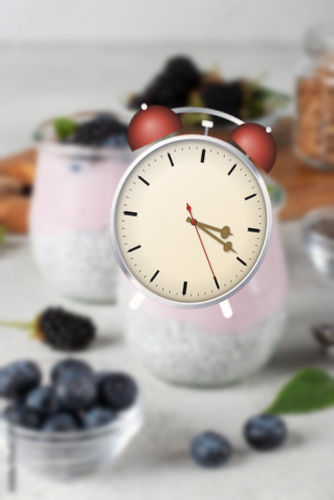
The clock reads **3:19:25**
